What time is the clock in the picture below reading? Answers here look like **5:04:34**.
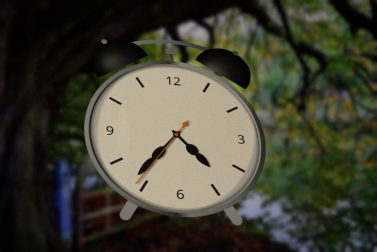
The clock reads **4:36:36**
